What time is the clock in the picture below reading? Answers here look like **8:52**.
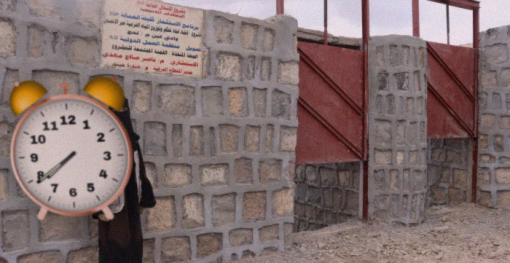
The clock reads **7:39**
